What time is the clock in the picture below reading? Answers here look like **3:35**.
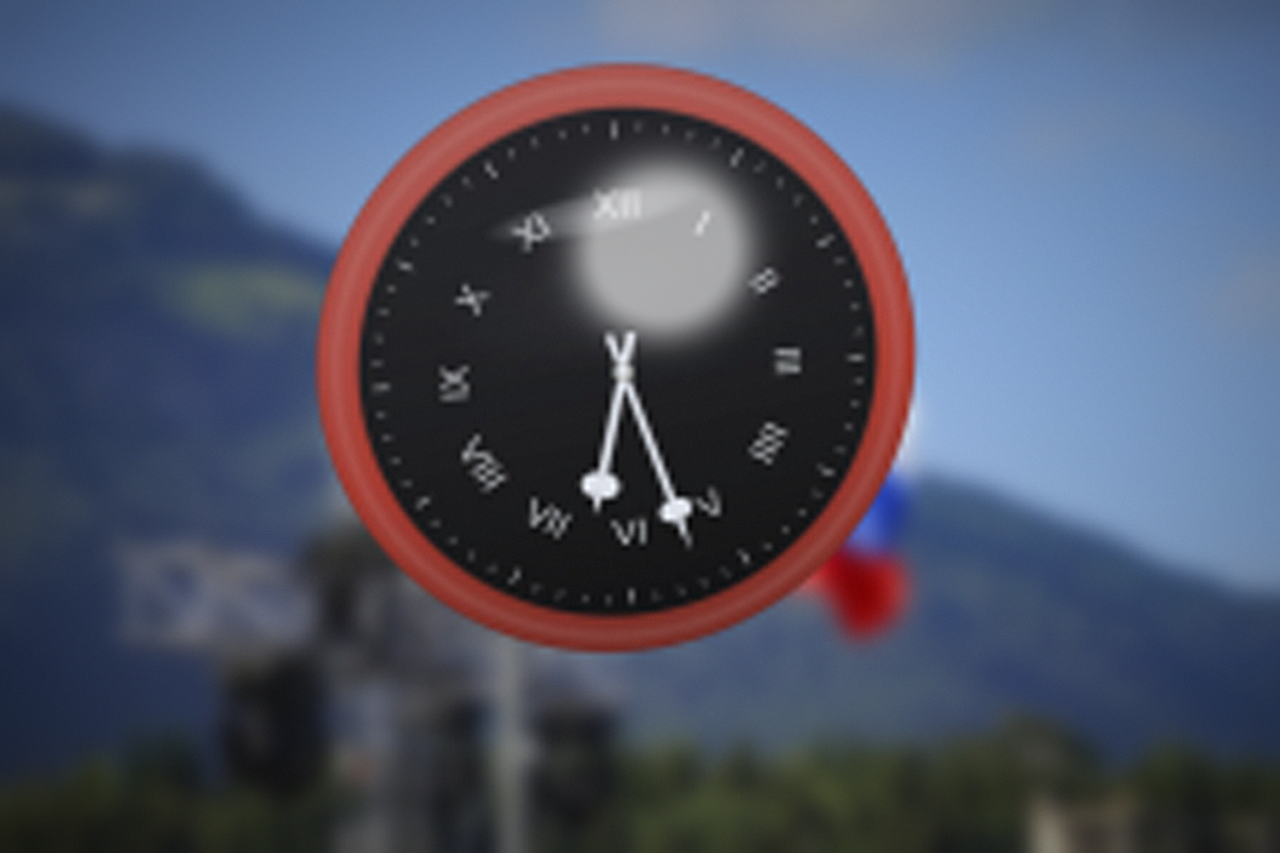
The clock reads **6:27**
